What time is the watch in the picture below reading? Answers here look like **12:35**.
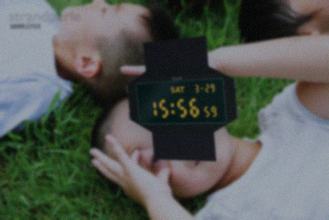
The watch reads **15:56**
